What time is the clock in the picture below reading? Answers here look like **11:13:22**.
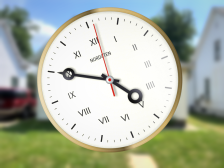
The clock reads **4:50:01**
